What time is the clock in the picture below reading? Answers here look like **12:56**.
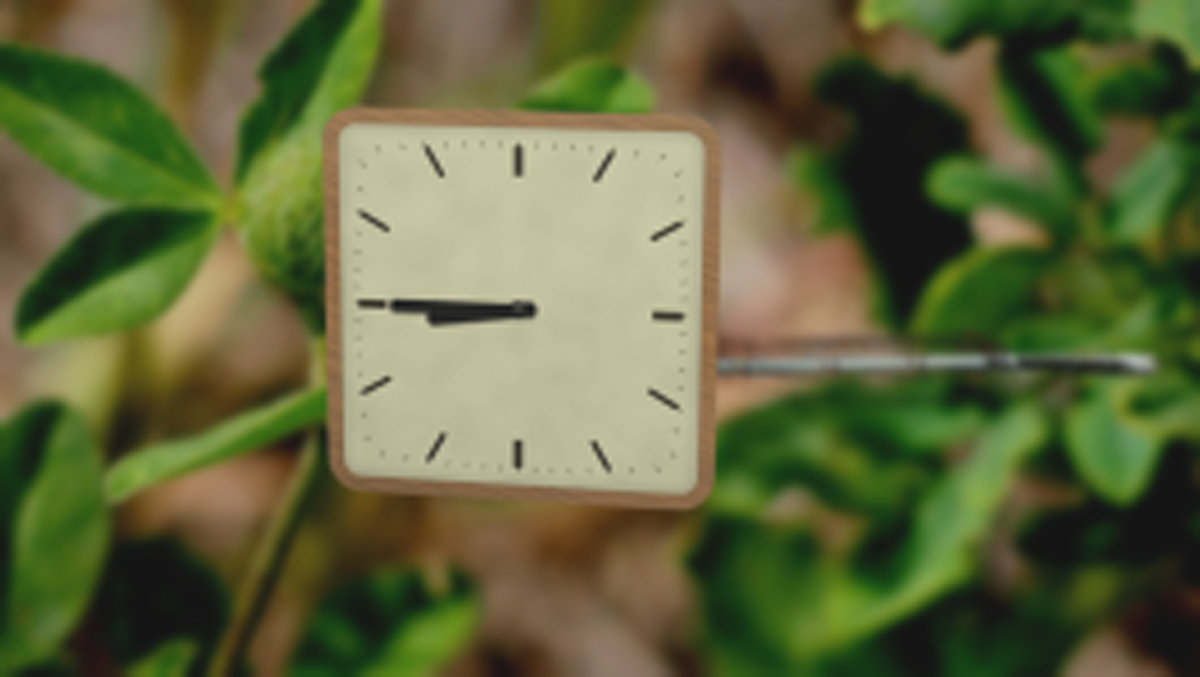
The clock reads **8:45**
